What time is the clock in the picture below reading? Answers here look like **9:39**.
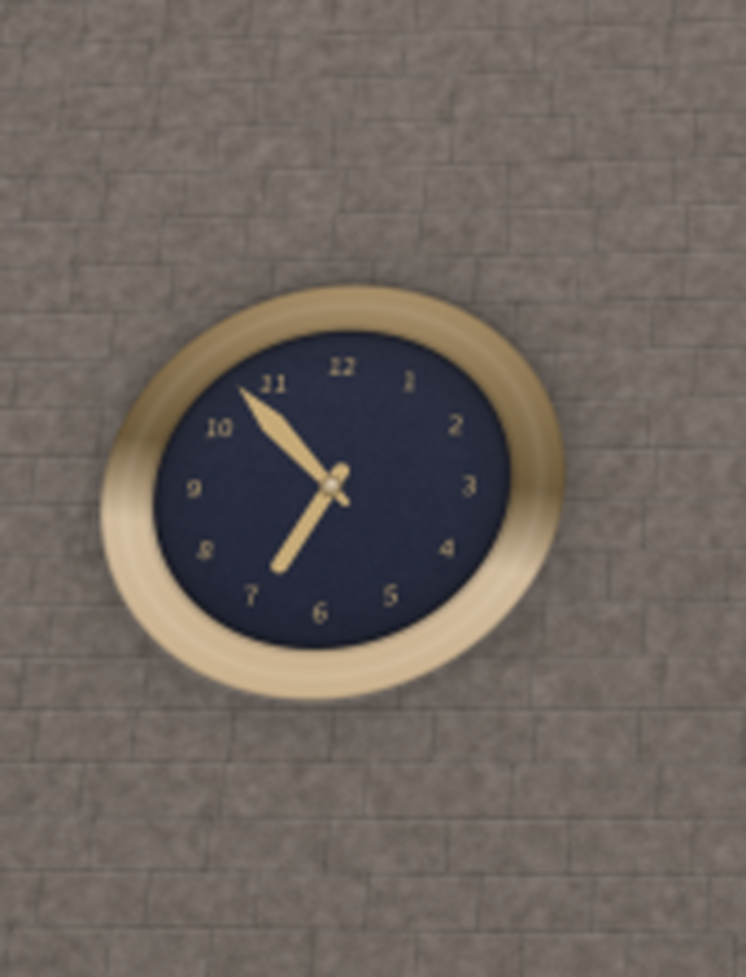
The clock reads **6:53**
